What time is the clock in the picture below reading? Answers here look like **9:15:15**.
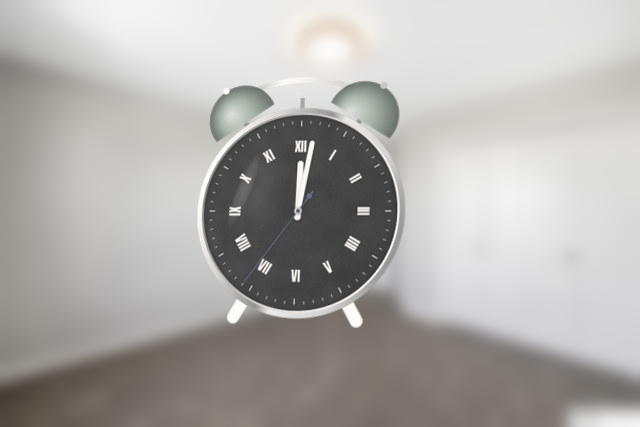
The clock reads **12:01:36**
